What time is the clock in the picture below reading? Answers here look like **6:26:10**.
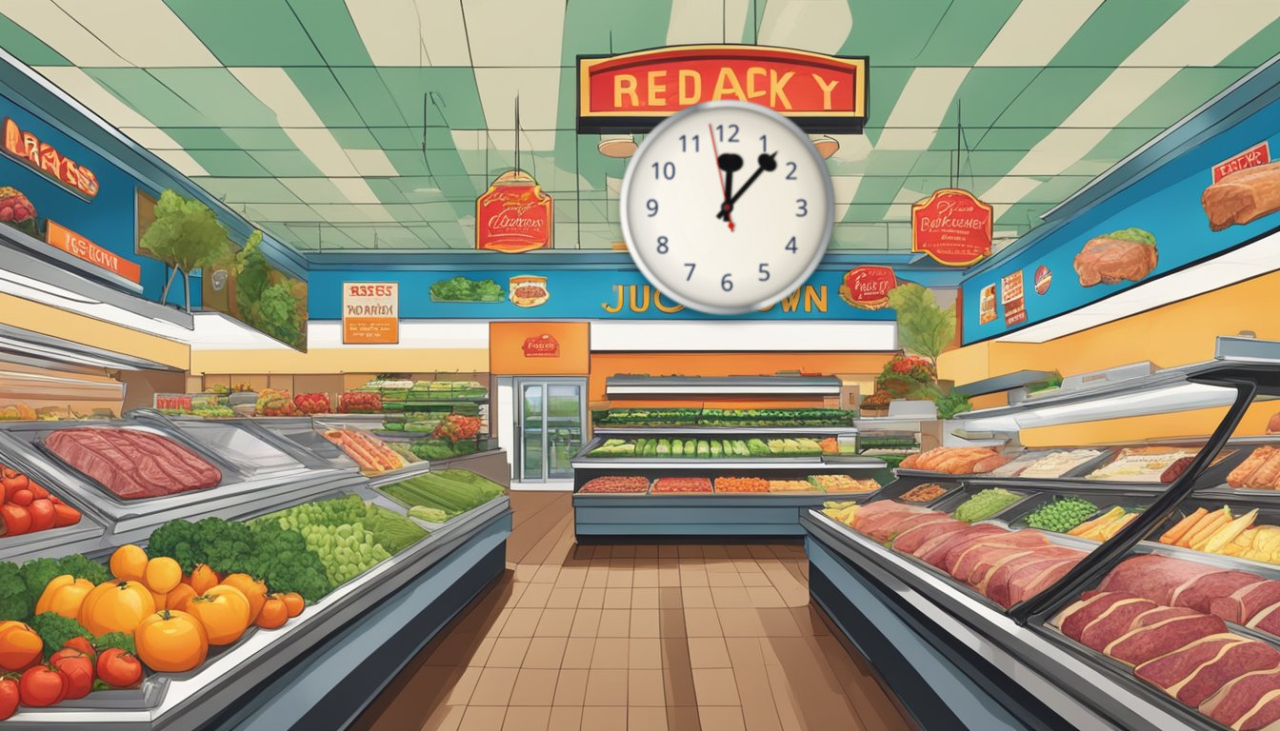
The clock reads **12:06:58**
